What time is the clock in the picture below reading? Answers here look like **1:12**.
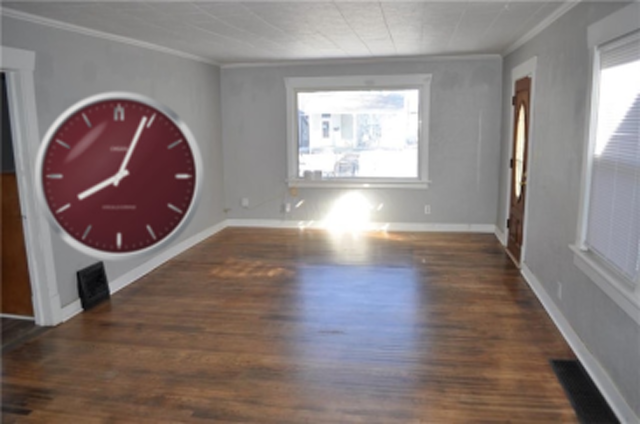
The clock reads **8:04**
